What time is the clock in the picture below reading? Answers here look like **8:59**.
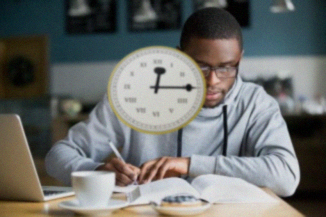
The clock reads **12:15**
